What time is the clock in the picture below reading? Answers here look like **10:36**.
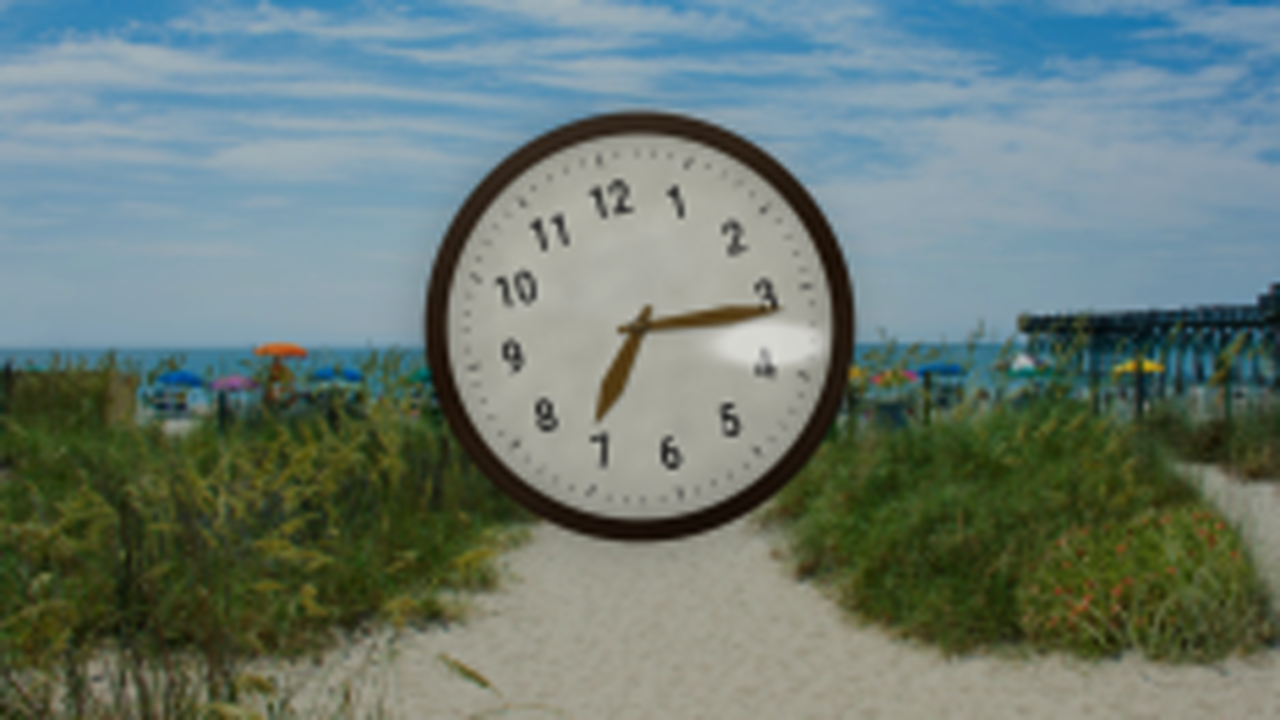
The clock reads **7:16**
